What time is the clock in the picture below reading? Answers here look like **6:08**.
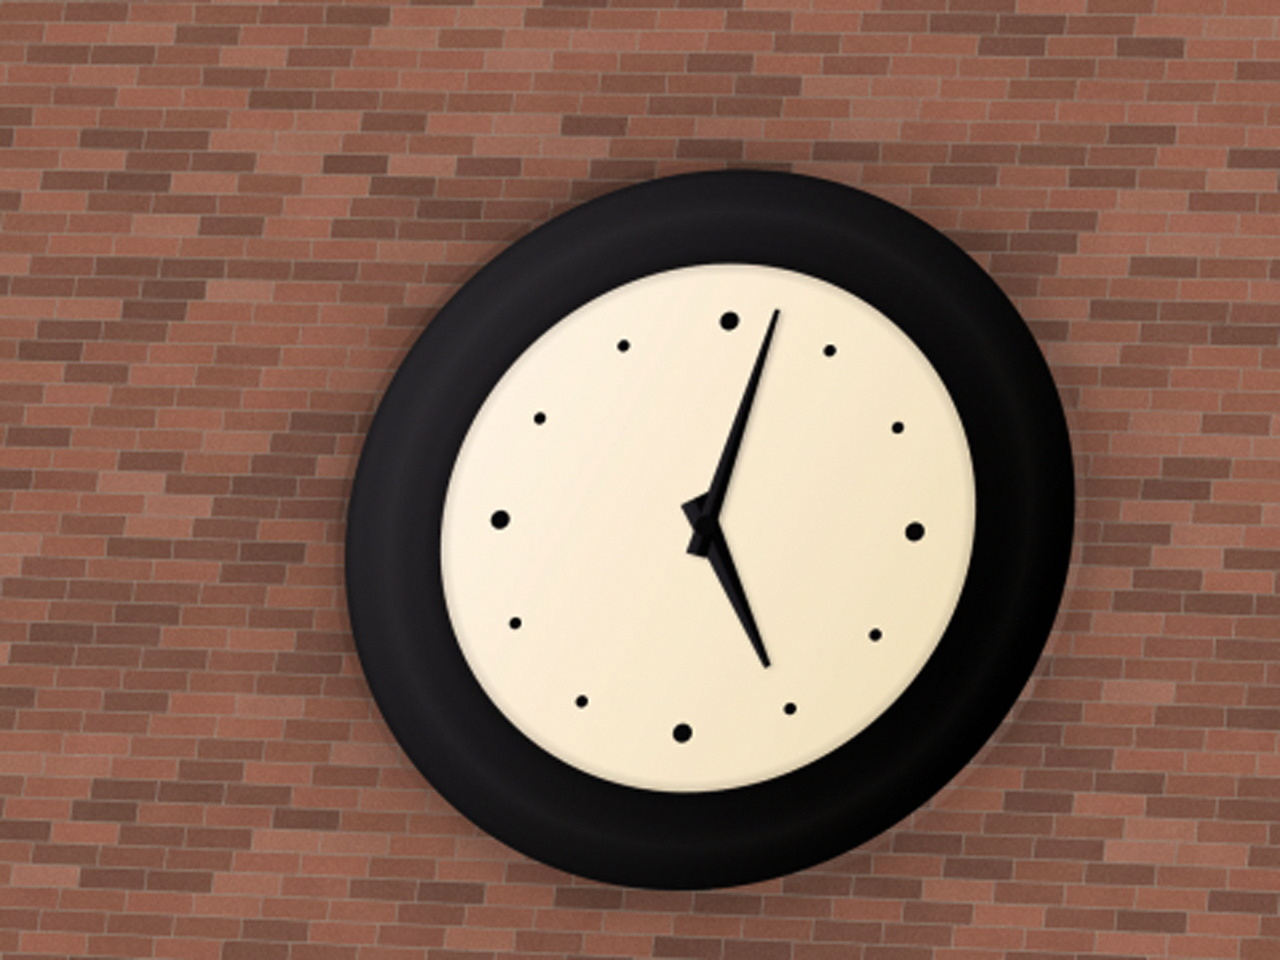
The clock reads **5:02**
